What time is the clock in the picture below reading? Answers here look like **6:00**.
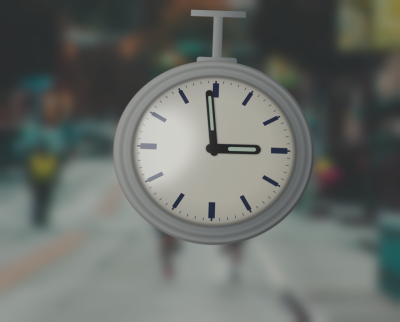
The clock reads **2:59**
